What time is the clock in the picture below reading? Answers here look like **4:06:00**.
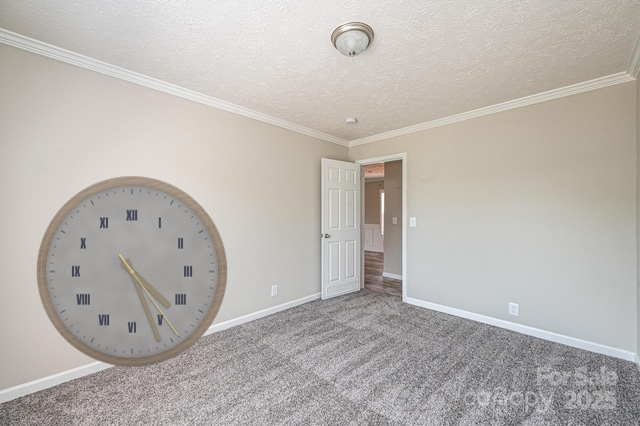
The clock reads **4:26:24**
